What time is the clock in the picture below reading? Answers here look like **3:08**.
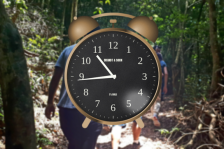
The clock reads **10:44**
